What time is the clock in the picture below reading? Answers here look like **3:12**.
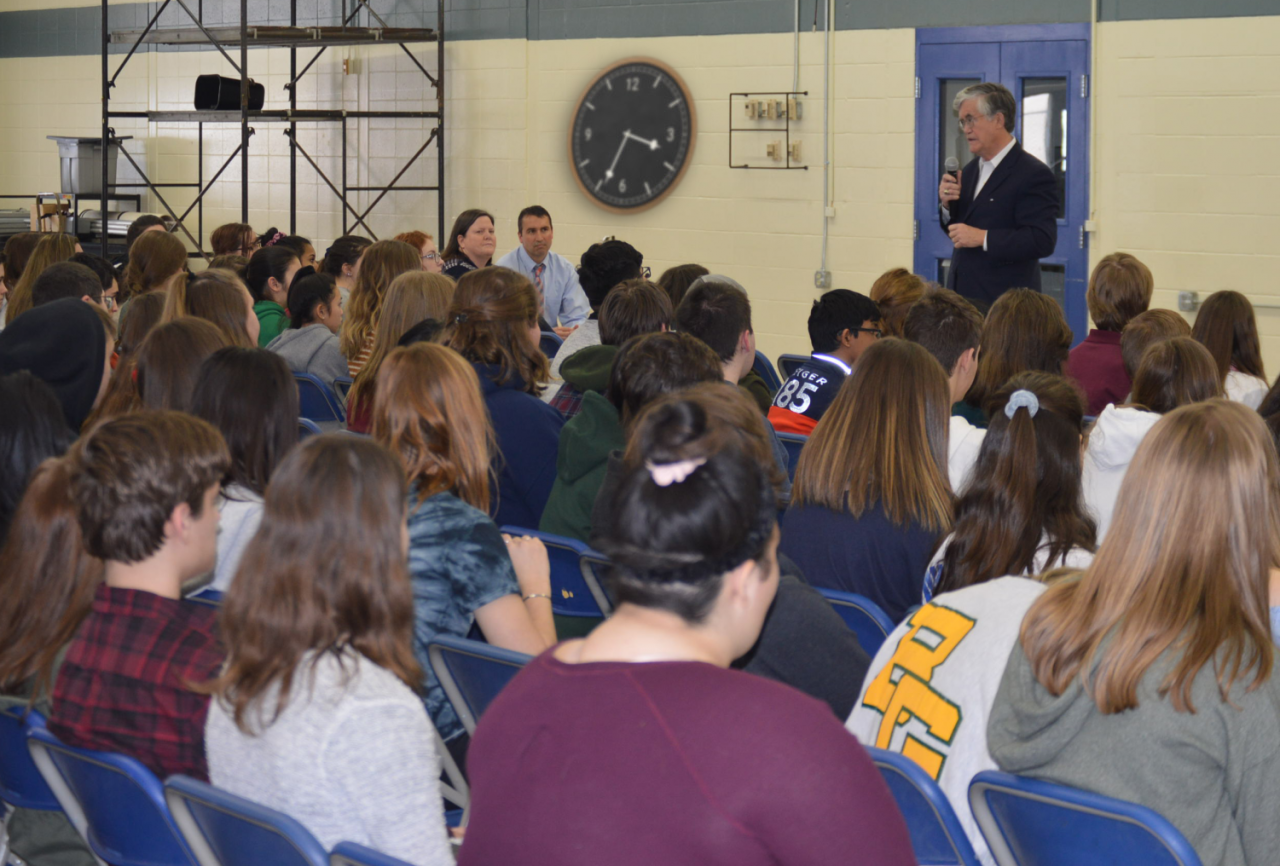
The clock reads **3:34**
